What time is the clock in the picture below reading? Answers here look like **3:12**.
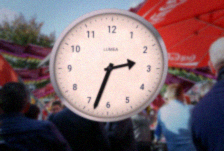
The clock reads **2:33**
